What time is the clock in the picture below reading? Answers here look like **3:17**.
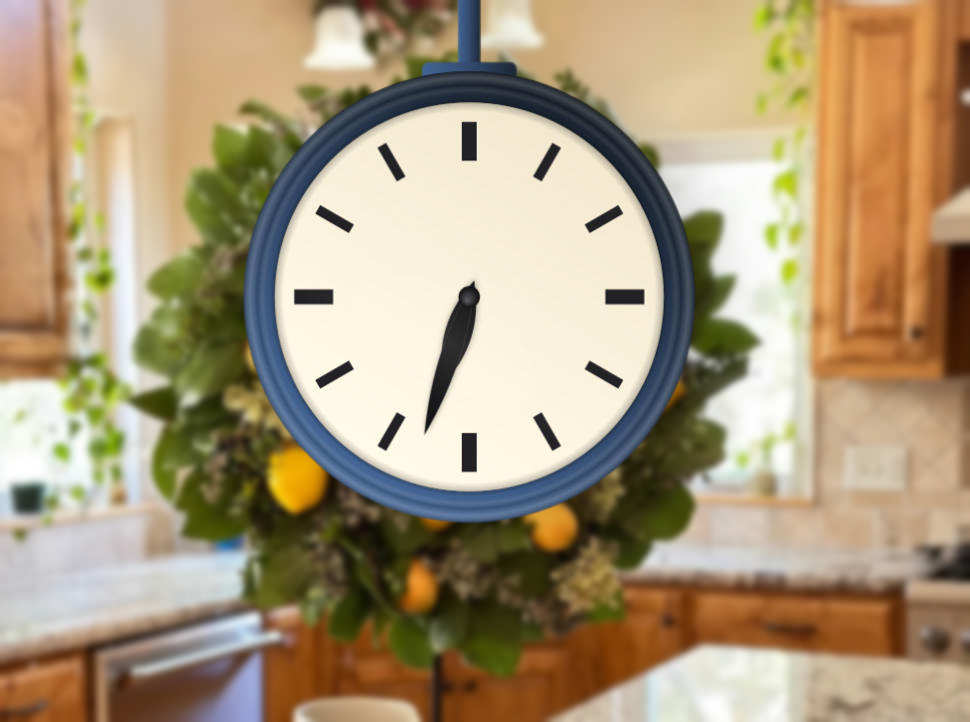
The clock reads **6:33**
